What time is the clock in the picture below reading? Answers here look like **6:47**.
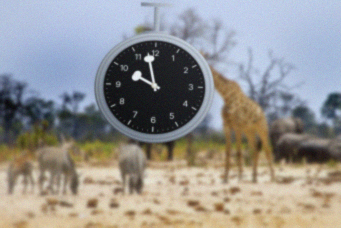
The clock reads **9:58**
